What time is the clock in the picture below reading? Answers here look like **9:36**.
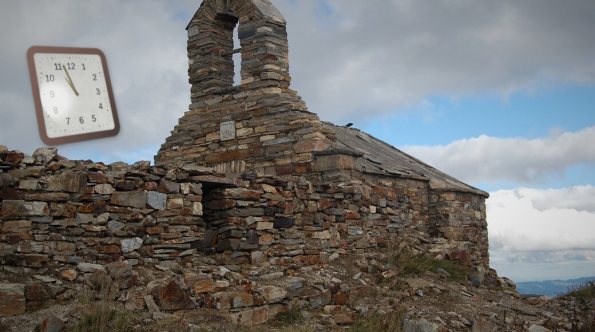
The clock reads **10:57**
